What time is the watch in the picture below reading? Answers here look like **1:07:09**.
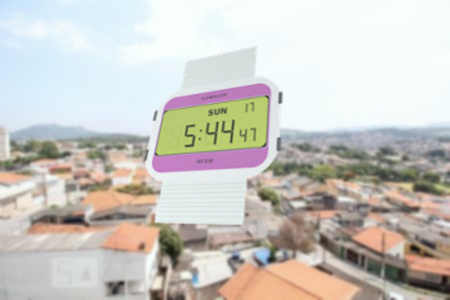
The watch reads **5:44:47**
